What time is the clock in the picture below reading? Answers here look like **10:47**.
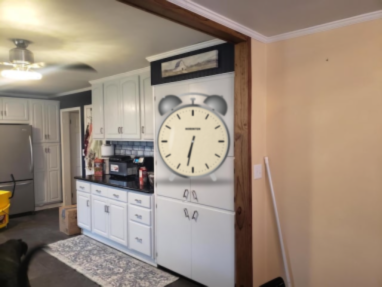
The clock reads **6:32**
